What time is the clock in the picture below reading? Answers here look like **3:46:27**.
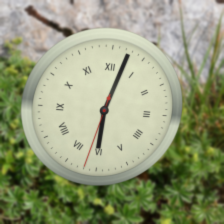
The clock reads **6:02:32**
